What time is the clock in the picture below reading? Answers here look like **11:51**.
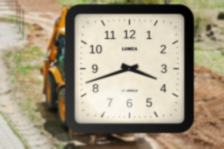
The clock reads **3:42**
